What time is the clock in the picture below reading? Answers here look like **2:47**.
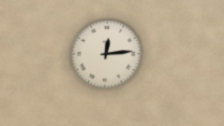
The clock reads **12:14**
